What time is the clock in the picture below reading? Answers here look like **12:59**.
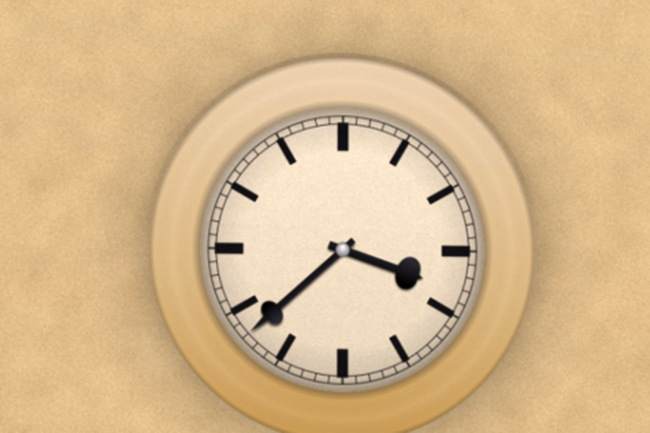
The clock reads **3:38**
